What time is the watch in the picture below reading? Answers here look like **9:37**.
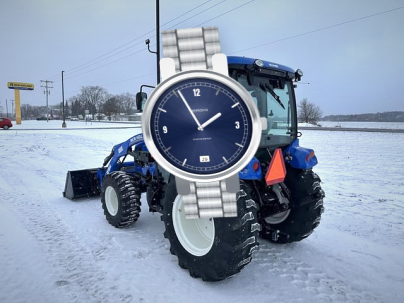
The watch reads **1:56**
